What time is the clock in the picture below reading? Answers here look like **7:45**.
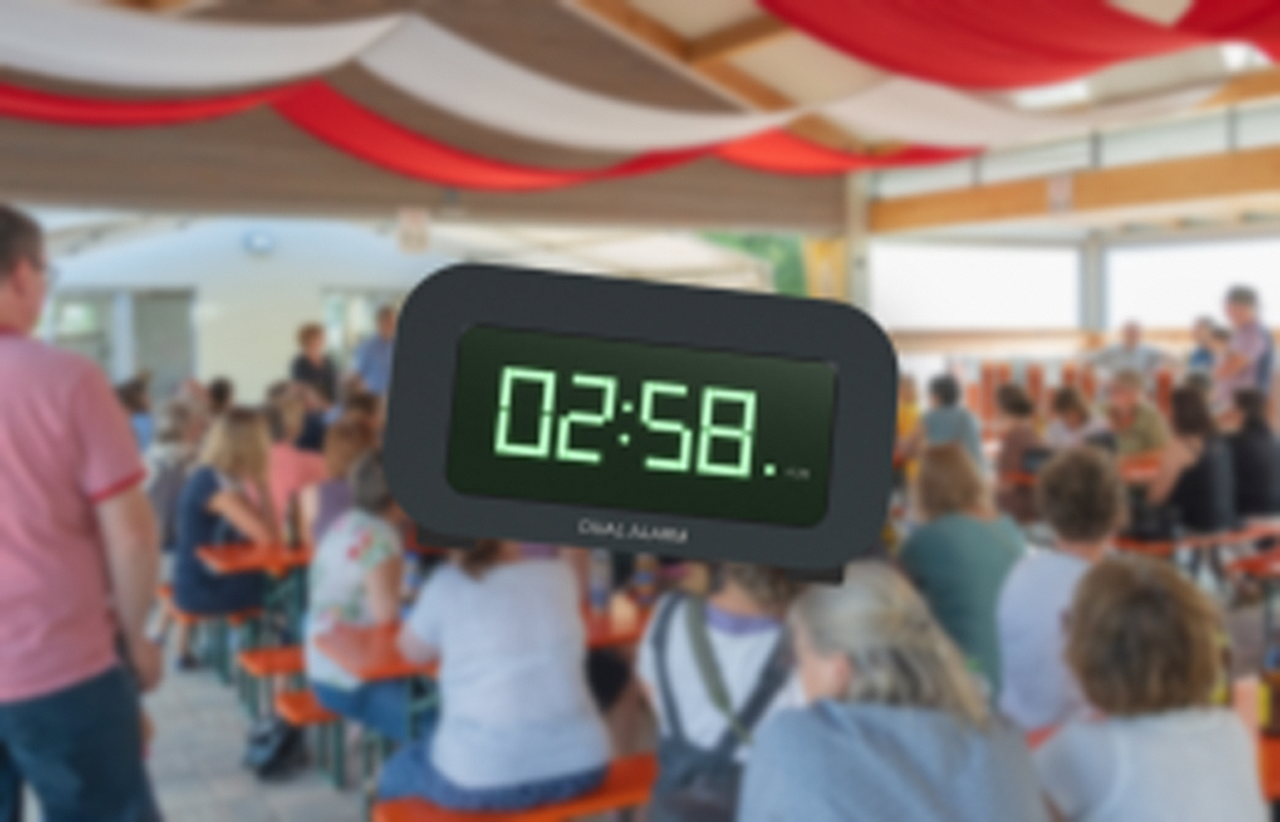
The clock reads **2:58**
